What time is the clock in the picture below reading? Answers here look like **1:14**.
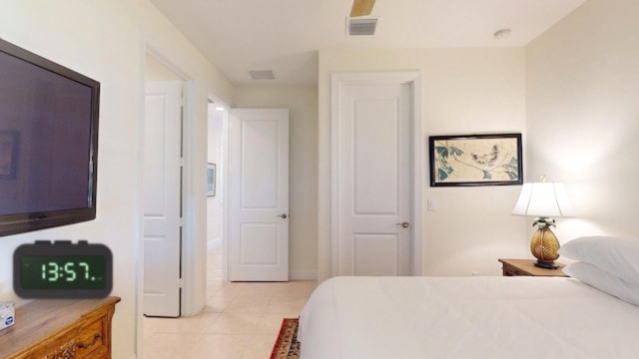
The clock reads **13:57**
